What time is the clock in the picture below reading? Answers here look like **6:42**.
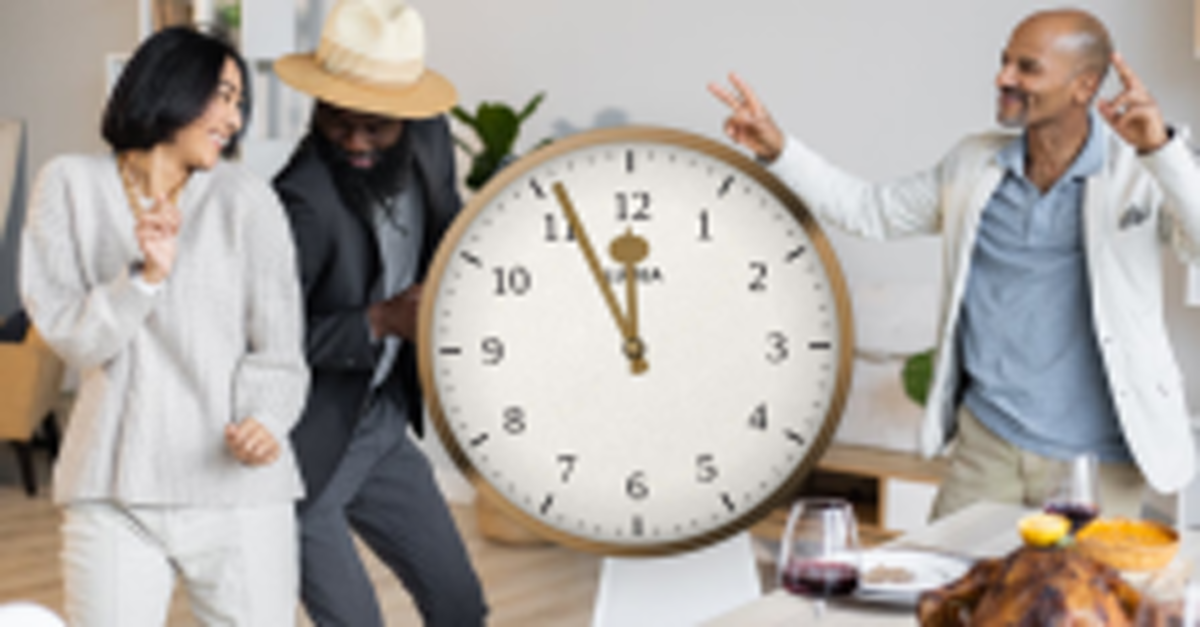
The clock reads **11:56**
